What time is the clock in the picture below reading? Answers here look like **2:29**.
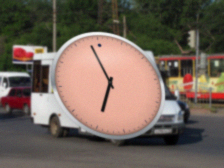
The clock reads **6:58**
